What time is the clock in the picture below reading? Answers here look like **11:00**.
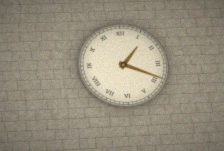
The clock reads **1:19**
